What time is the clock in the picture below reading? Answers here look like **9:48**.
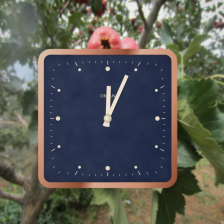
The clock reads **12:04**
